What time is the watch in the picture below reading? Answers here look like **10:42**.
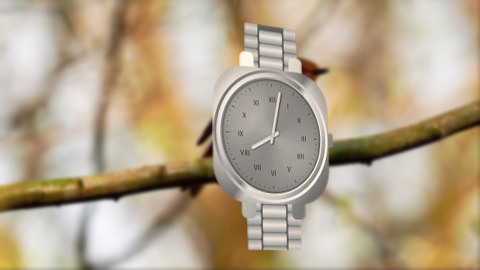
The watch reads **8:02**
